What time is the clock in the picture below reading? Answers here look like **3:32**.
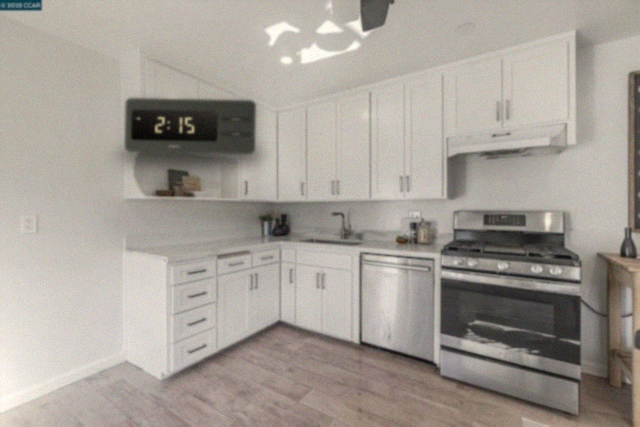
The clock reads **2:15**
